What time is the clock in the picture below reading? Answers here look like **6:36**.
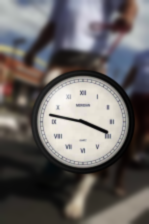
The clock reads **3:47**
